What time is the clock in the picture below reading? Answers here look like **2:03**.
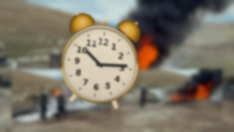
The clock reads **10:14**
